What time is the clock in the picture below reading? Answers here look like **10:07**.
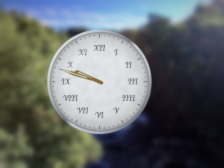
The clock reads **9:48**
